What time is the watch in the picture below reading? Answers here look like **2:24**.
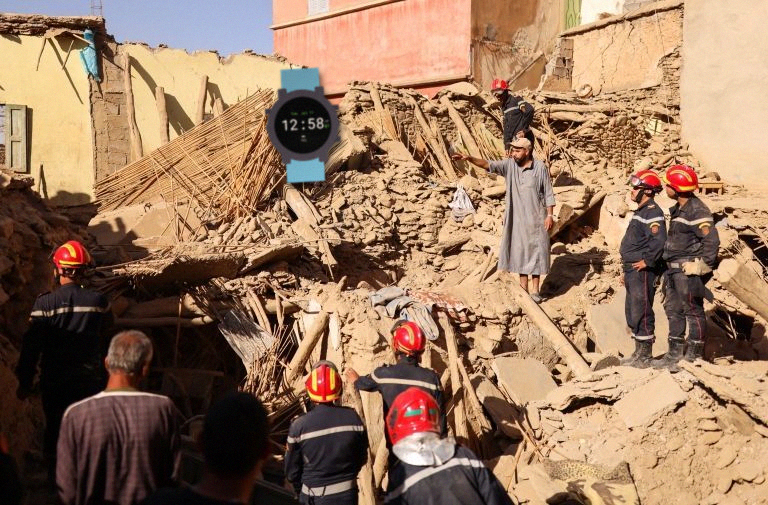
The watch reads **12:58**
